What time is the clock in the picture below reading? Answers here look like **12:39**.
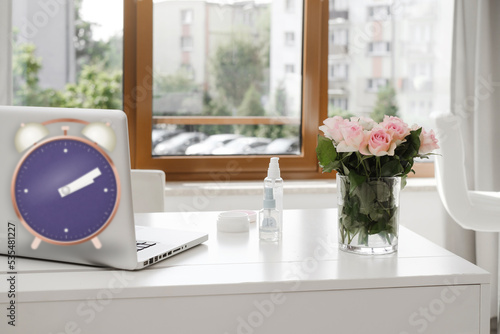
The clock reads **2:10**
